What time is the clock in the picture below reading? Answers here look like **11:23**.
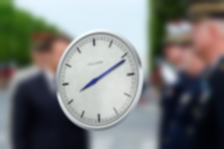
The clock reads **8:11**
